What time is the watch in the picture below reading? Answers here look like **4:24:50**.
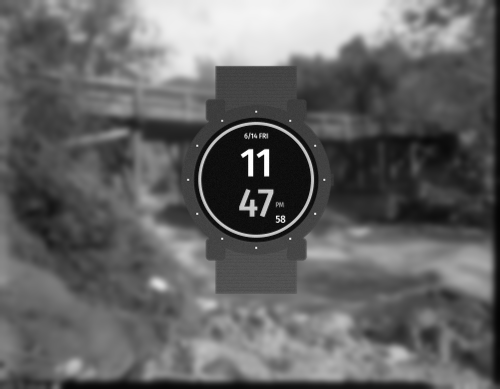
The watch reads **11:47:58**
